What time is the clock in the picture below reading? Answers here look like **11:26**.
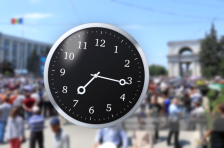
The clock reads **7:16**
